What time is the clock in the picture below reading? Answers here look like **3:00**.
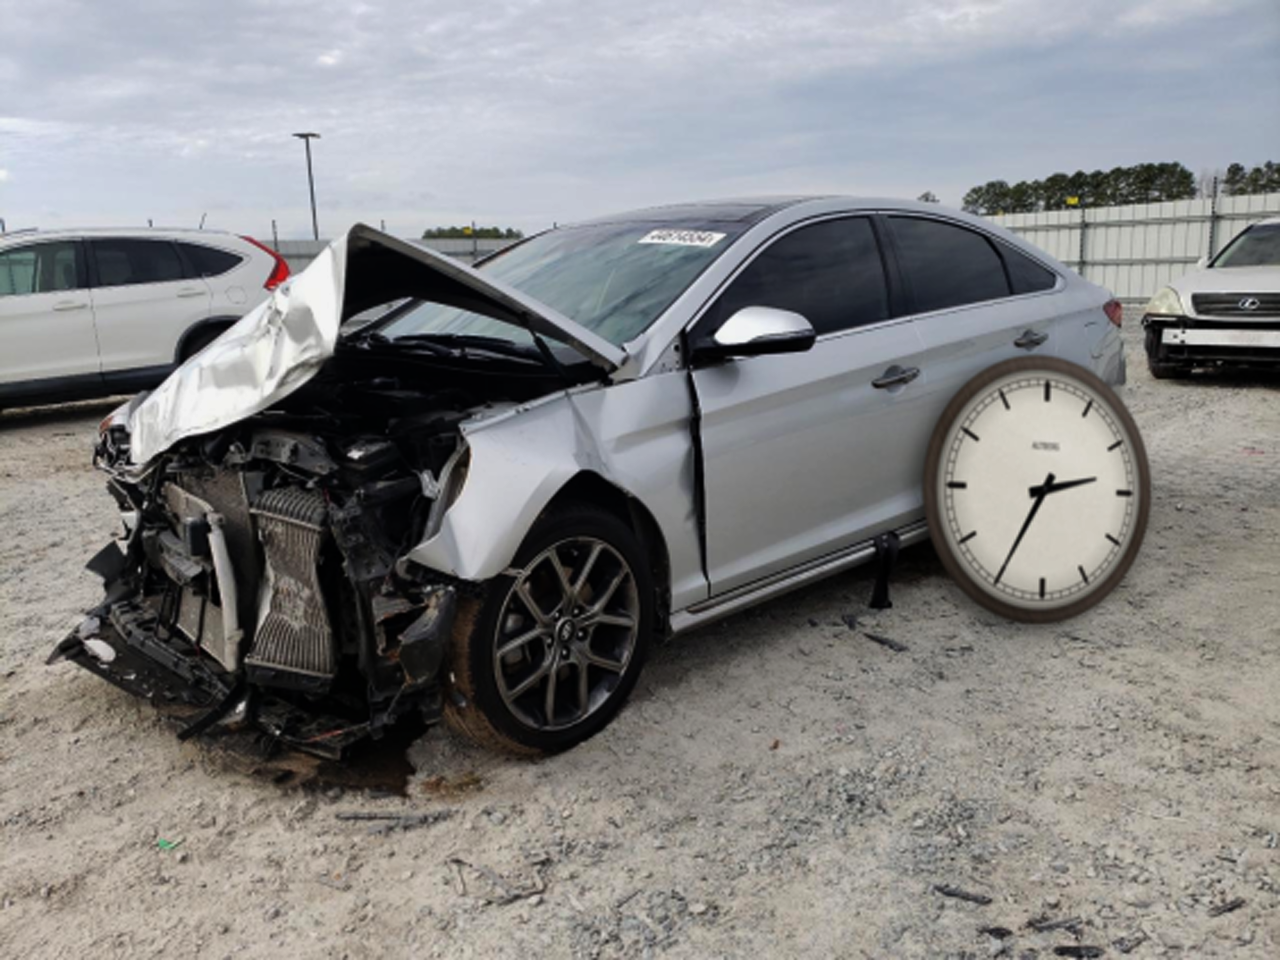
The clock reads **2:35**
